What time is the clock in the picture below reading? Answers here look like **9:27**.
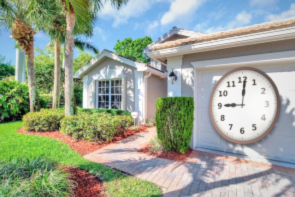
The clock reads **9:01**
